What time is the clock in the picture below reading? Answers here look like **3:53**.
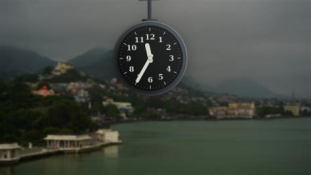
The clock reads **11:35**
